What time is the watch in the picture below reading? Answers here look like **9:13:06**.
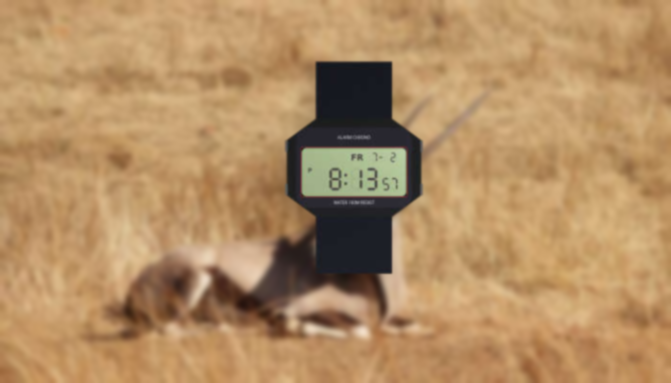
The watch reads **8:13:57**
